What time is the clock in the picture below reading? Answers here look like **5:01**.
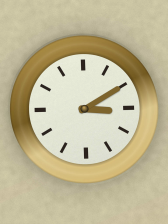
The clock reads **3:10**
